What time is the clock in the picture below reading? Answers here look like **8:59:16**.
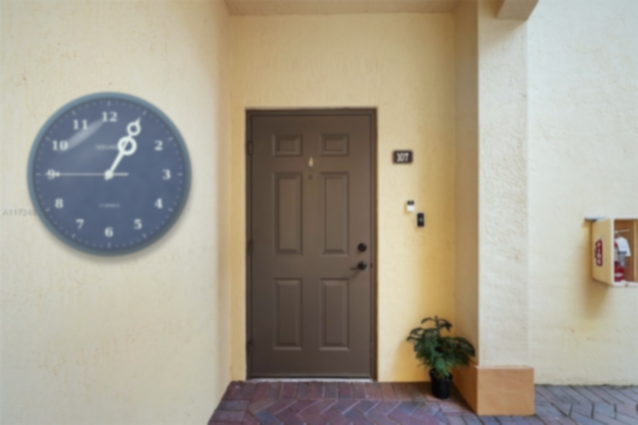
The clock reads **1:04:45**
